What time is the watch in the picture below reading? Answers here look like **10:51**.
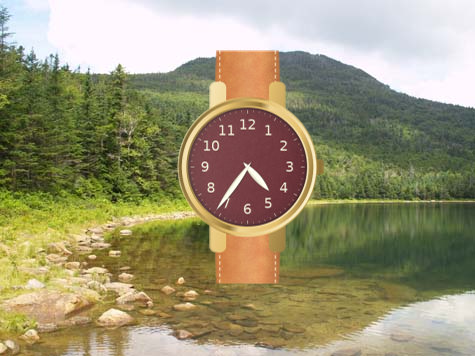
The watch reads **4:36**
